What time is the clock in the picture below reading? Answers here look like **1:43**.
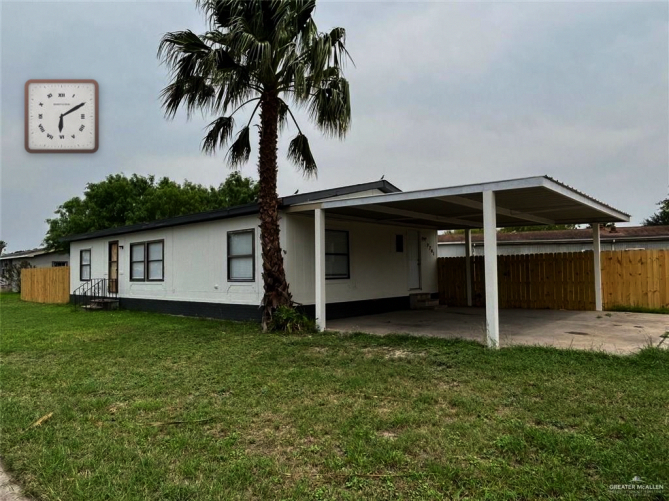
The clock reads **6:10**
